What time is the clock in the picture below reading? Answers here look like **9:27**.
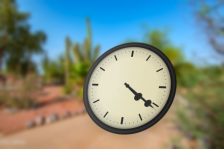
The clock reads **4:21**
